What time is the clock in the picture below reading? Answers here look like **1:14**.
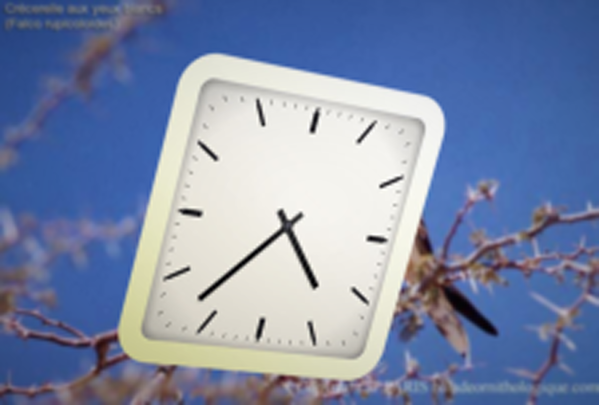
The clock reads **4:37**
